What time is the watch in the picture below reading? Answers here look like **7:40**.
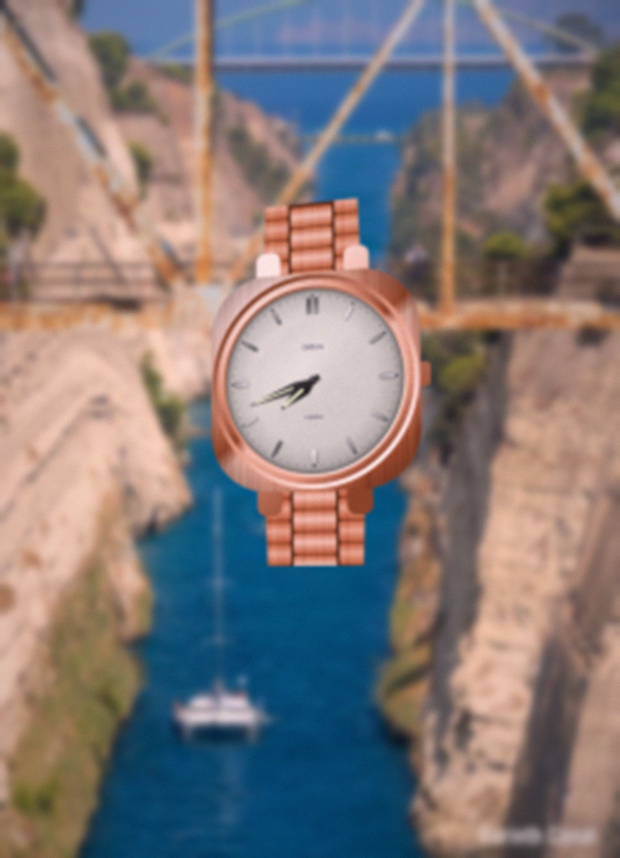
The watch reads **7:42**
